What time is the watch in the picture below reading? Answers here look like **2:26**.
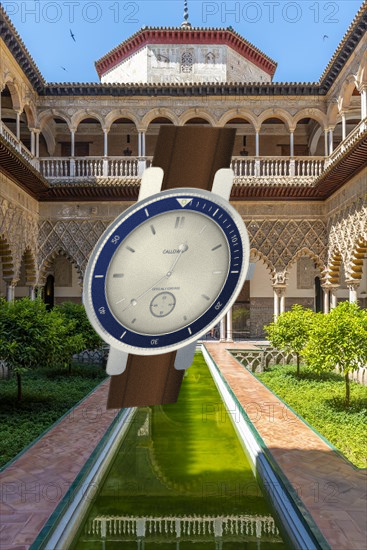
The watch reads **12:38**
